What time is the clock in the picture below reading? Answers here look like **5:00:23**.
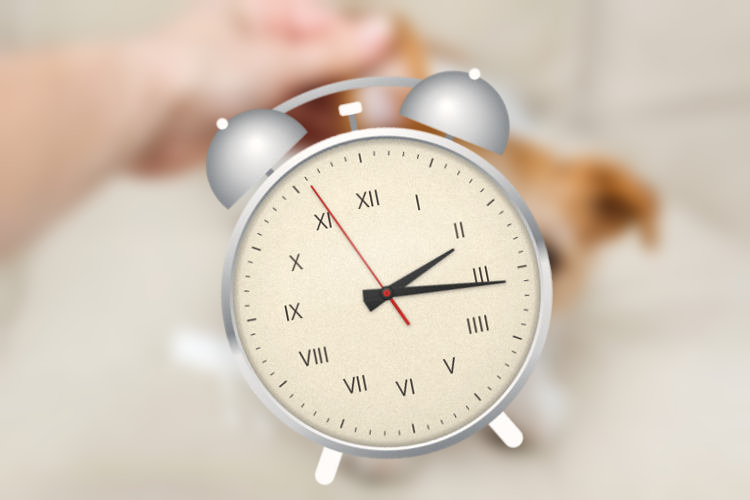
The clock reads **2:15:56**
